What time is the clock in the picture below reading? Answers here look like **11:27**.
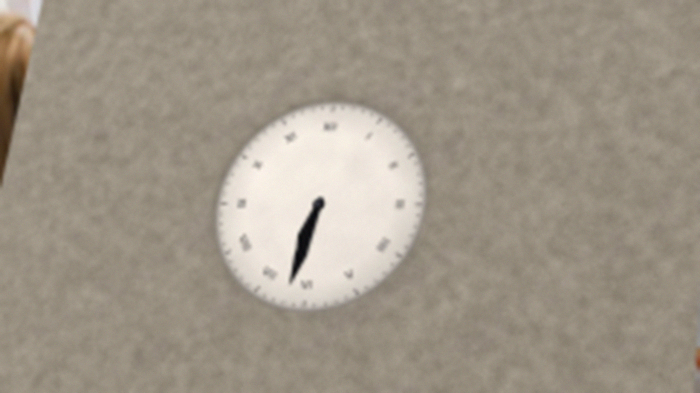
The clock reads **6:32**
